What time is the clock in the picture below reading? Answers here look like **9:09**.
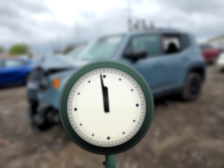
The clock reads **11:59**
